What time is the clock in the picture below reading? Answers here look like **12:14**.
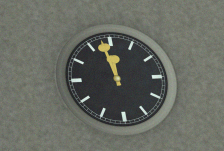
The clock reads **11:58**
